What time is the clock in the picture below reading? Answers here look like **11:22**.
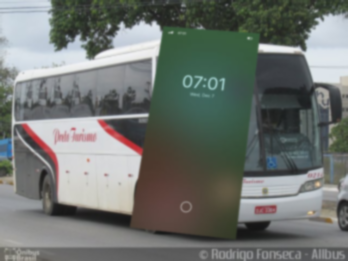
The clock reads **7:01**
